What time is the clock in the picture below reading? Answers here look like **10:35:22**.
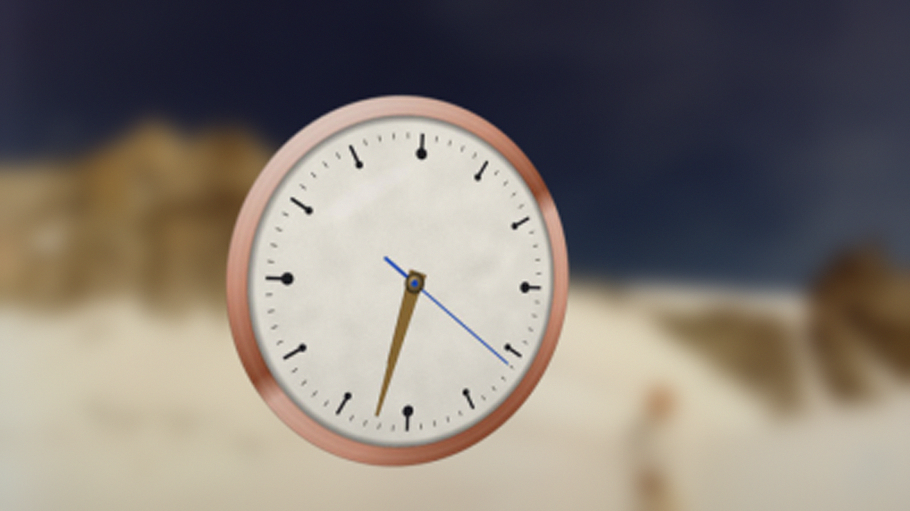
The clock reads **6:32:21**
